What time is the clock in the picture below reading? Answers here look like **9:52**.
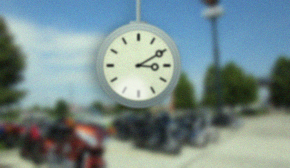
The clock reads **3:10**
